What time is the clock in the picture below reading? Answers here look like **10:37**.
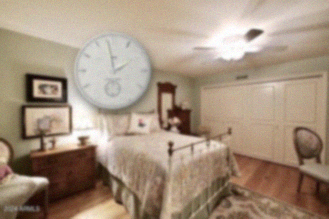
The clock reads **1:58**
